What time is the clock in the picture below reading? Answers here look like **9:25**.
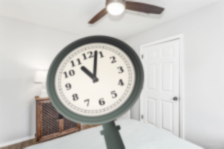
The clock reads **11:03**
